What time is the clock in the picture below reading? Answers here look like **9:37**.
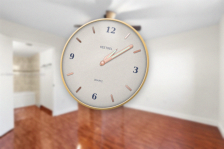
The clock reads **1:08**
